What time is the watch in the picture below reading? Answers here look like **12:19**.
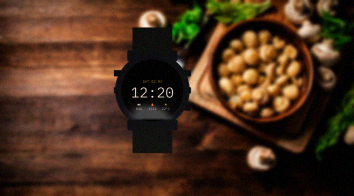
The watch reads **12:20**
